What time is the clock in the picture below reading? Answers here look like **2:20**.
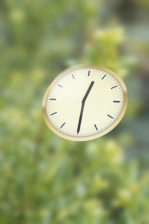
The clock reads **12:30**
